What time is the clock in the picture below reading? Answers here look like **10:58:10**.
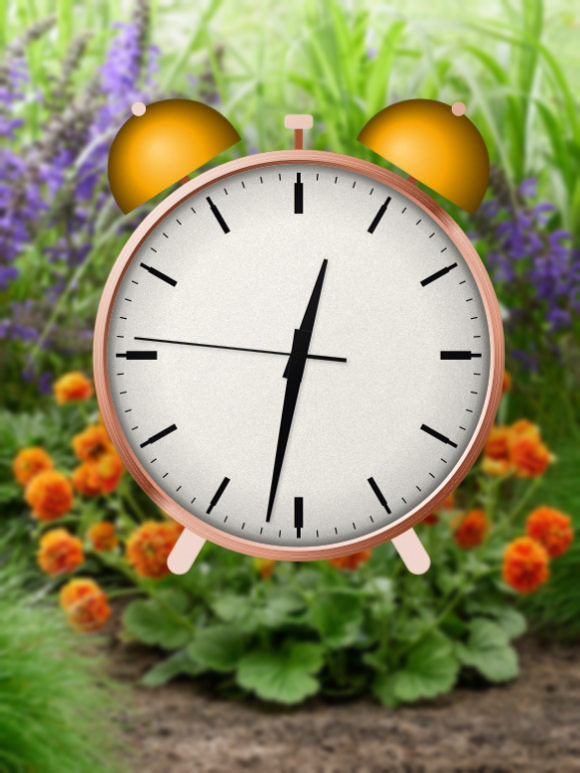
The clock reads **12:31:46**
